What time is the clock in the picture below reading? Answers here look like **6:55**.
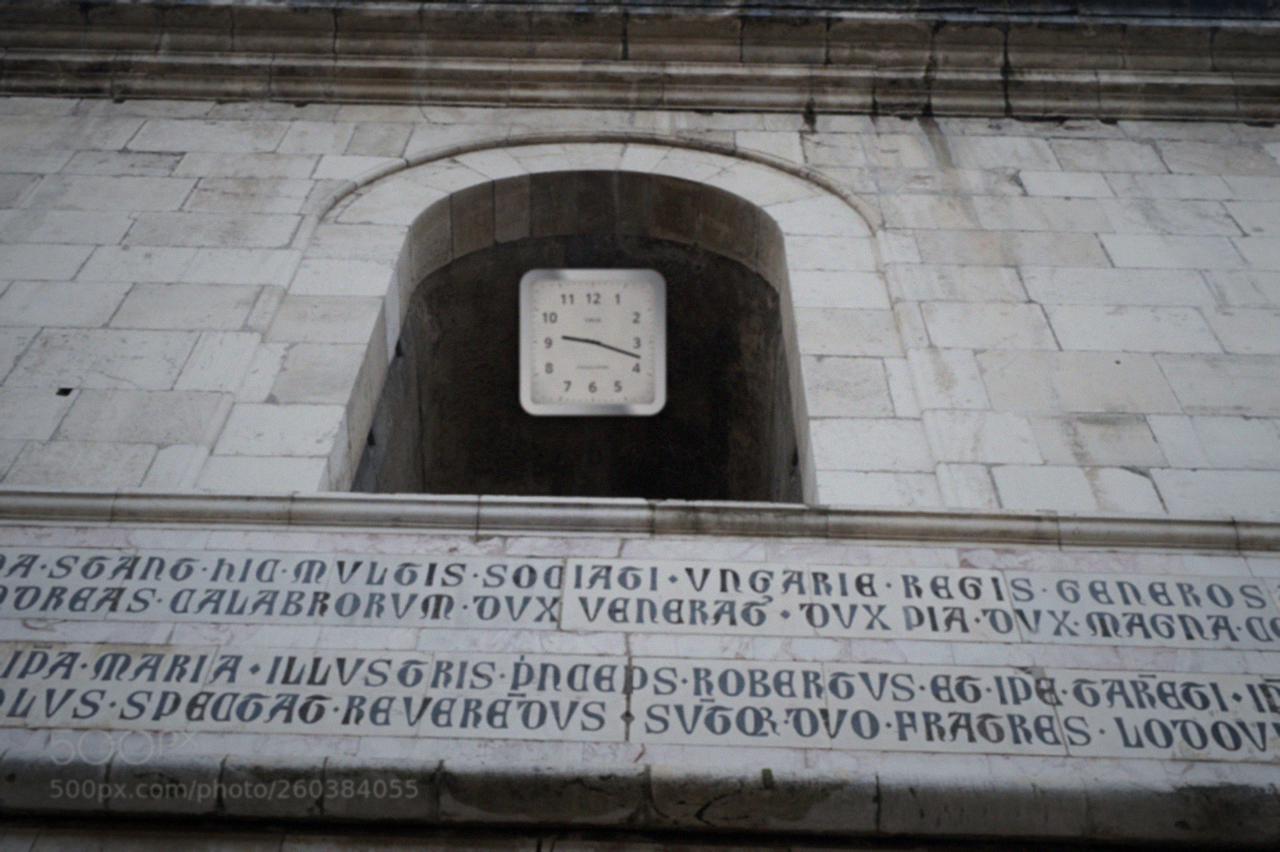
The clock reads **9:18**
